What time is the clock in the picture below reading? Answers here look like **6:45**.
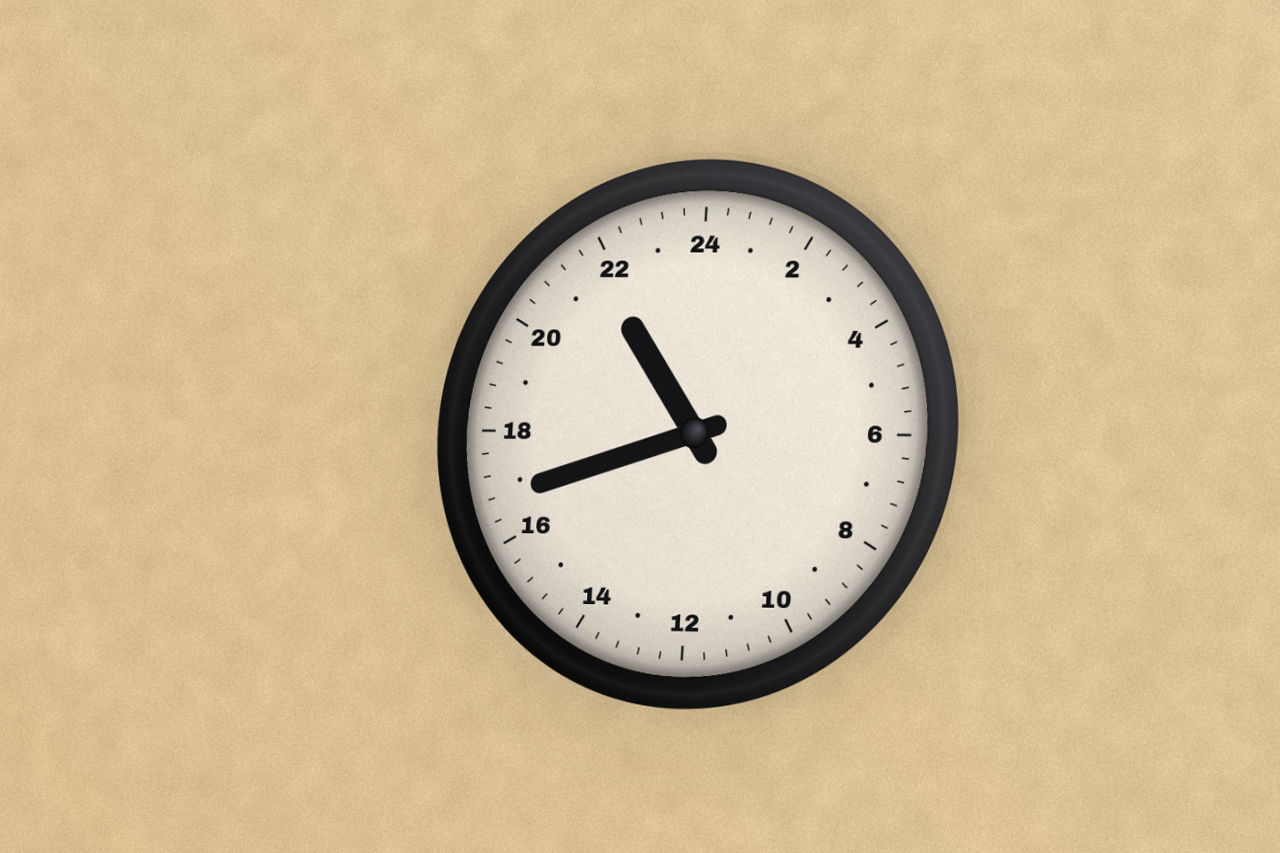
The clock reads **21:42**
